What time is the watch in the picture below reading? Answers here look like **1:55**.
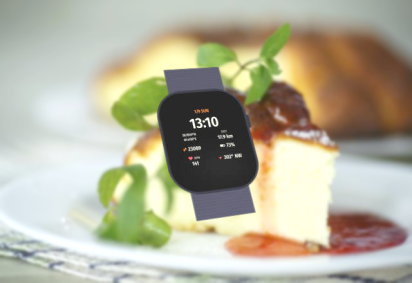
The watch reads **13:10**
